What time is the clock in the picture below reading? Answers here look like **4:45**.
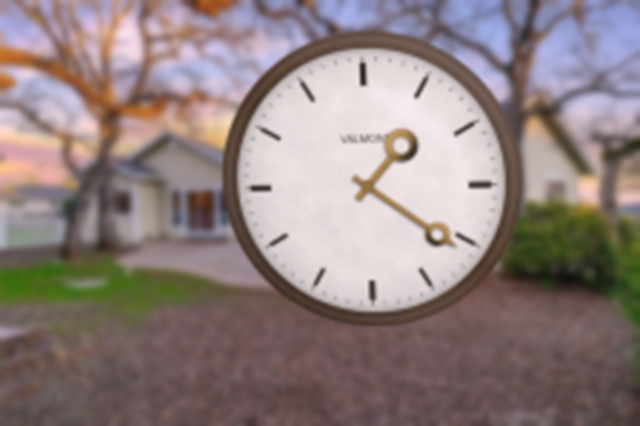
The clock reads **1:21**
